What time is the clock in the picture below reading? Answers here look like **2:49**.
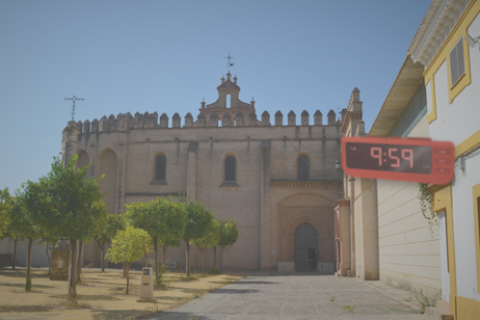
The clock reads **9:59**
